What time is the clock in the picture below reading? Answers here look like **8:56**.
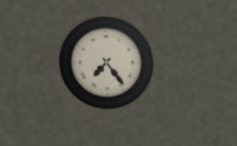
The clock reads **7:24**
